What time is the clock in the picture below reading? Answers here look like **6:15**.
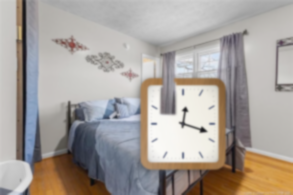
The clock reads **12:18**
